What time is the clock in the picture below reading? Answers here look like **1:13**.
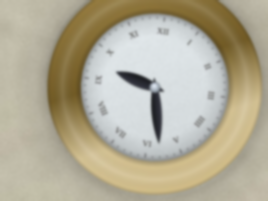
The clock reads **9:28**
